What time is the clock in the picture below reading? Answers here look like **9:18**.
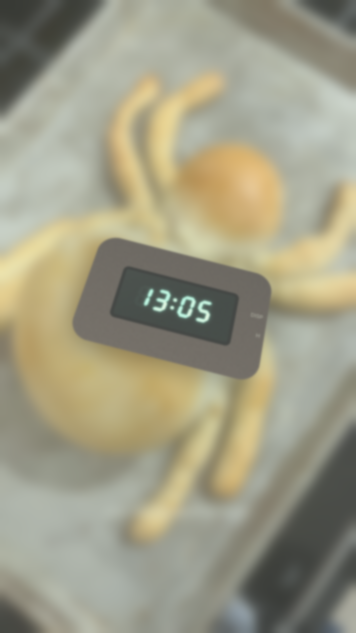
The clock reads **13:05**
